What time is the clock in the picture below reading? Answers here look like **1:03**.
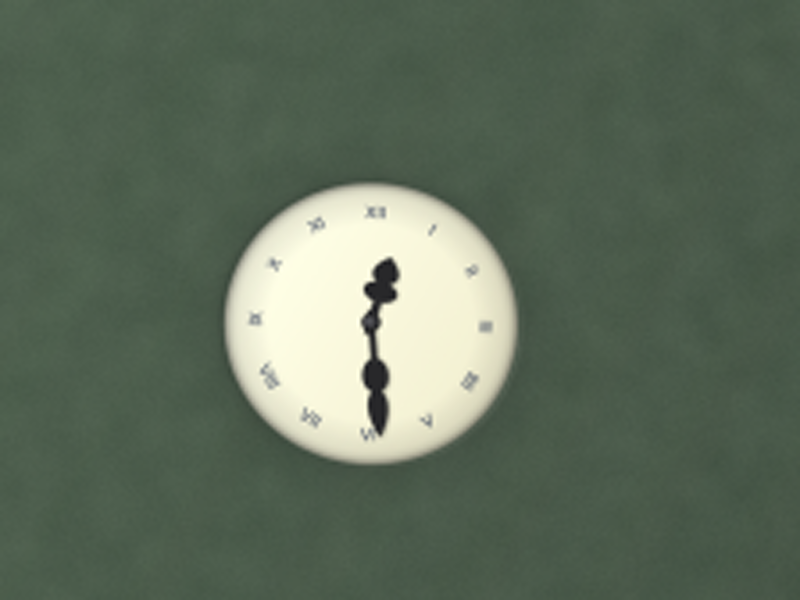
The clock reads **12:29**
